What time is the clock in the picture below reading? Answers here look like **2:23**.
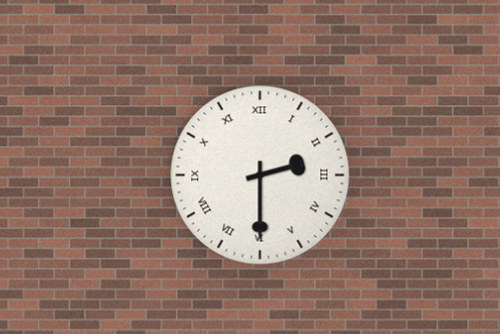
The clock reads **2:30**
